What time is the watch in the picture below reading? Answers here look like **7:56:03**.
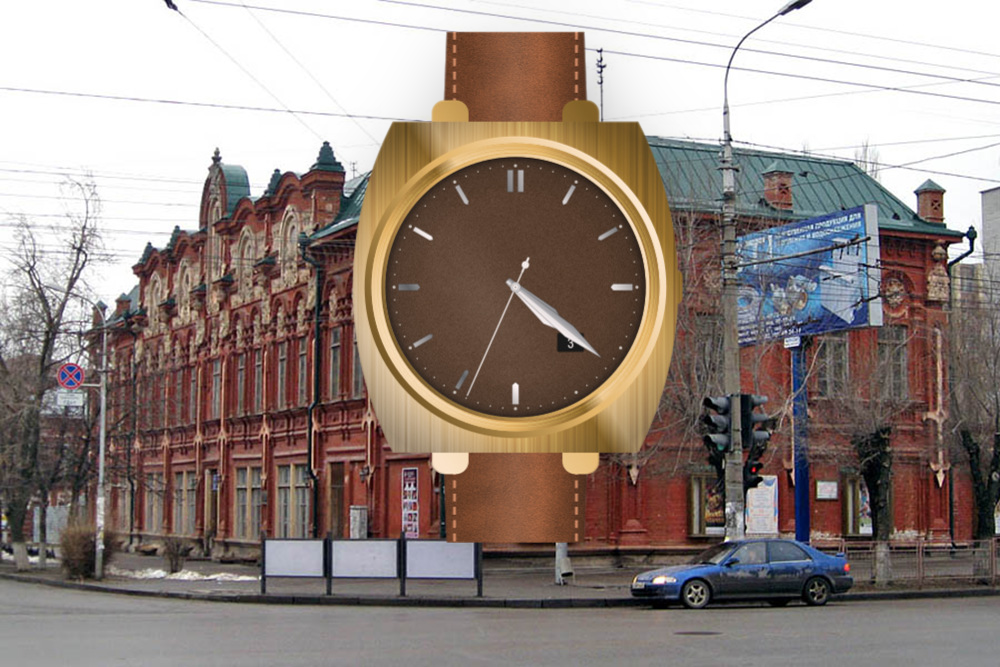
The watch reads **4:21:34**
